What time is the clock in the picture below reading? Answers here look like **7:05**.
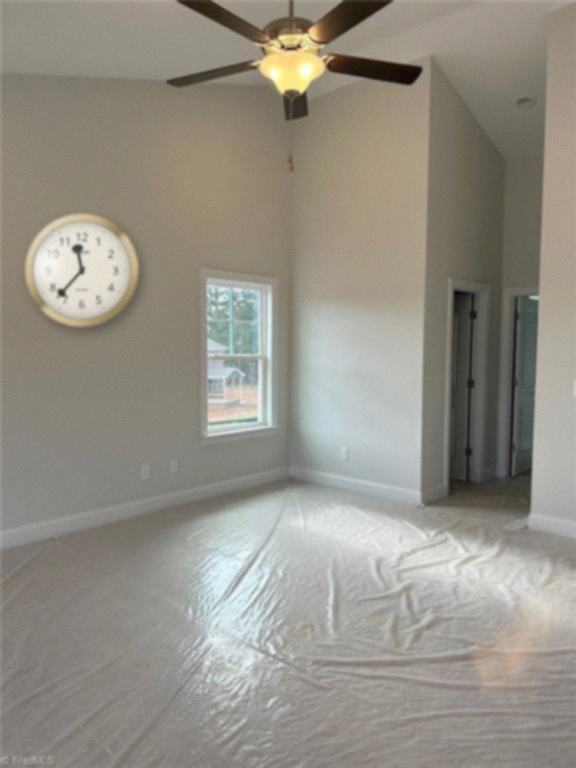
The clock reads **11:37**
